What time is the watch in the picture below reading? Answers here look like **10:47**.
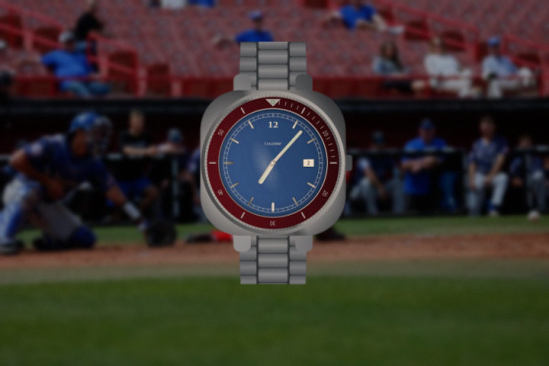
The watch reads **7:07**
